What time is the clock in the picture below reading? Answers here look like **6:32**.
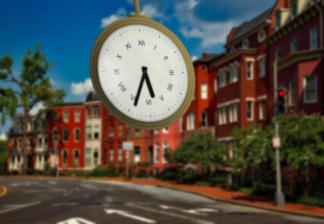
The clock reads **5:34**
